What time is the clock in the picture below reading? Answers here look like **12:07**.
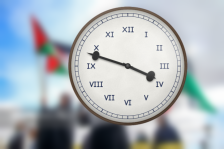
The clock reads **3:48**
